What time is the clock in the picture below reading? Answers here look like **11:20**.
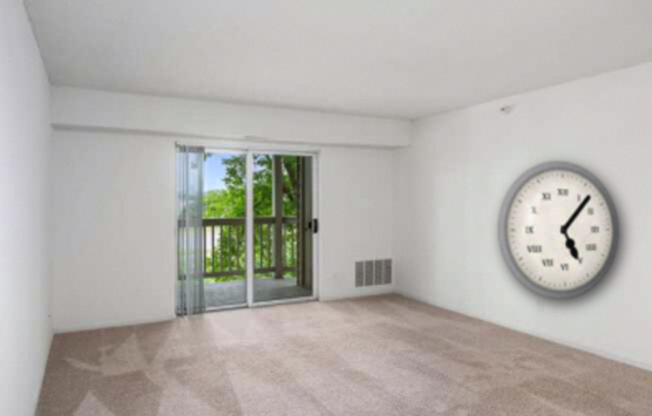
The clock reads **5:07**
